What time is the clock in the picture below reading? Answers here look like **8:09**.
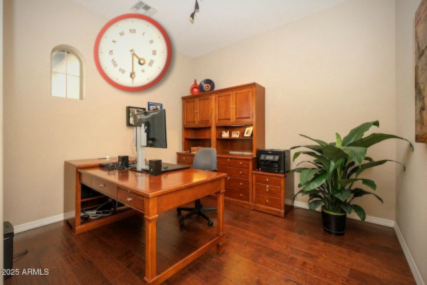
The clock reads **4:30**
